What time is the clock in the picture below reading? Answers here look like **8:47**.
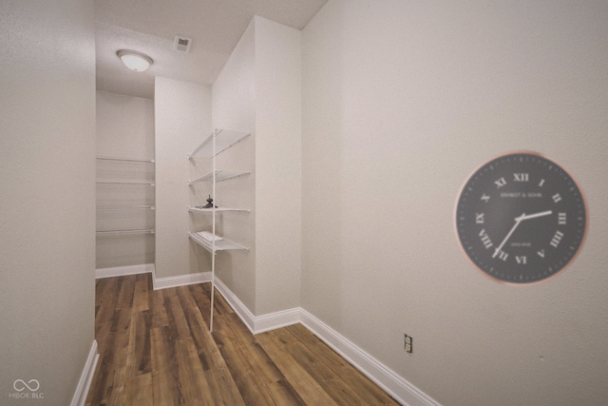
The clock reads **2:36**
